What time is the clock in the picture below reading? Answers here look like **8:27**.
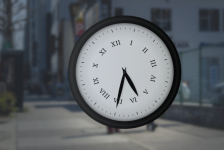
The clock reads **5:35**
